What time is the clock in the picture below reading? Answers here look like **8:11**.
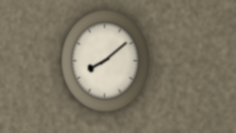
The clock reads **8:09**
